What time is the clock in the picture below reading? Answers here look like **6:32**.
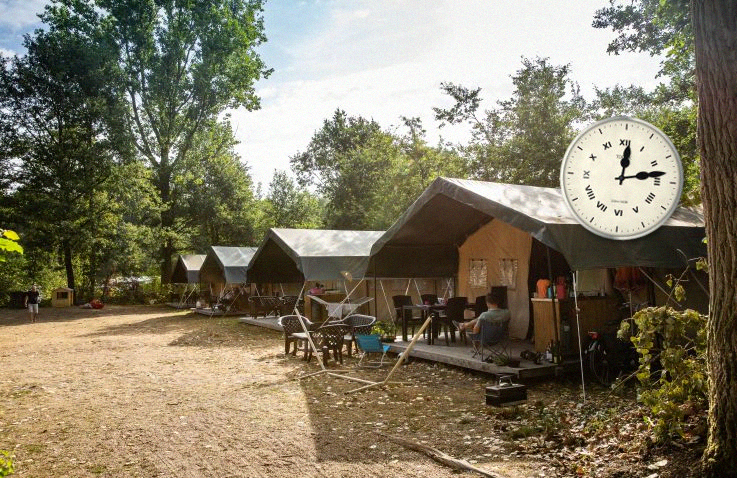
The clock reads **12:13**
